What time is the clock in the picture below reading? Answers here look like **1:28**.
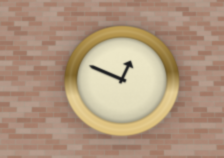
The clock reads **12:49**
